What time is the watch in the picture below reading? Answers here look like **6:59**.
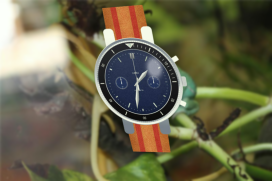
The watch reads **1:32**
